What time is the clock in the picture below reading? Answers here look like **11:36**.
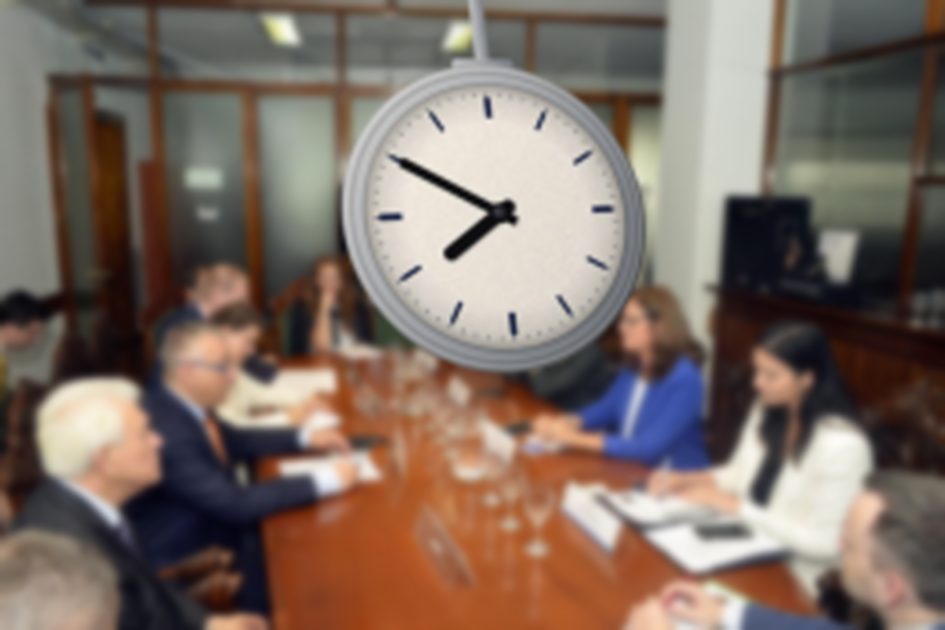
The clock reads **7:50**
